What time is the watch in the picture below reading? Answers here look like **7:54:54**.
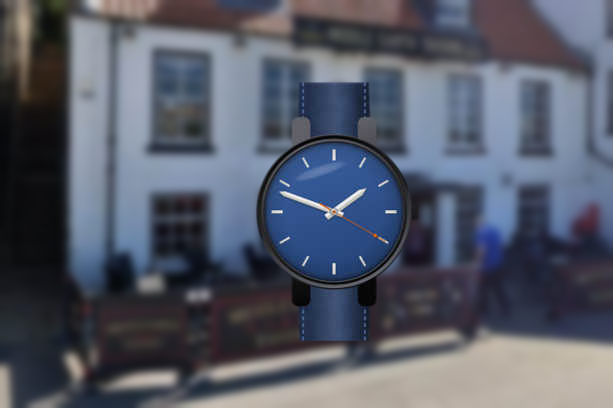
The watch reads **1:48:20**
